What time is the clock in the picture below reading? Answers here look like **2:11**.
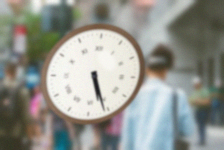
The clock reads **5:26**
